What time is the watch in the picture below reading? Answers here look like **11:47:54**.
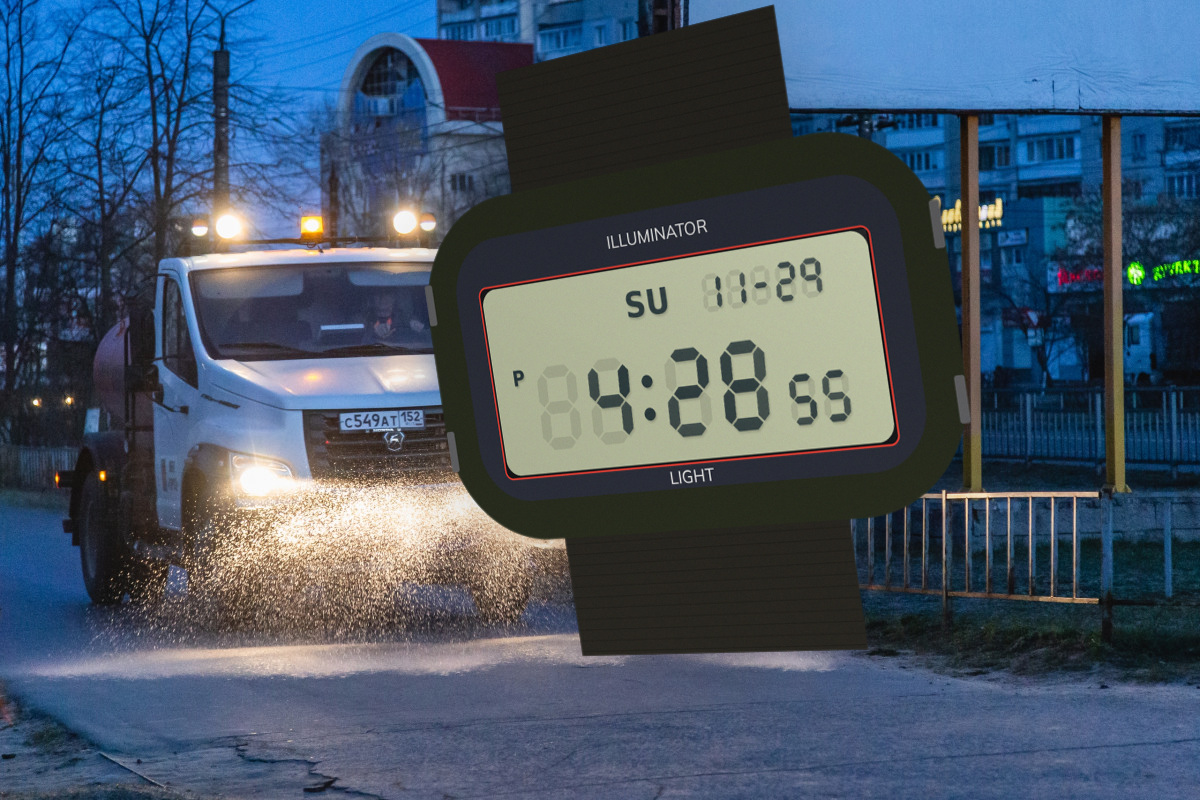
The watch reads **4:28:55**
